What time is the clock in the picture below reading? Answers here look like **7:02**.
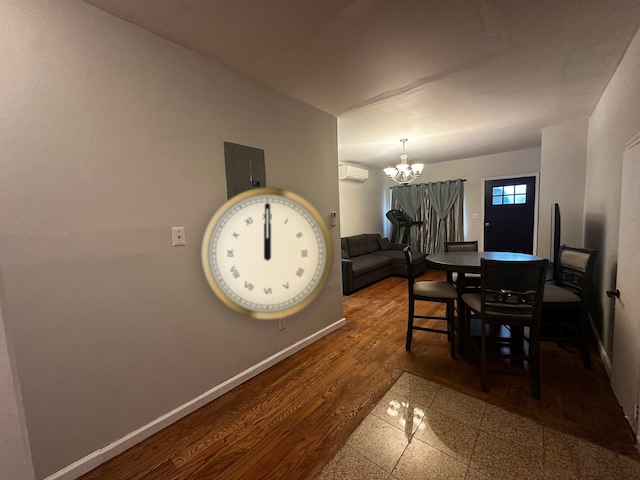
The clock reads **12:00**
